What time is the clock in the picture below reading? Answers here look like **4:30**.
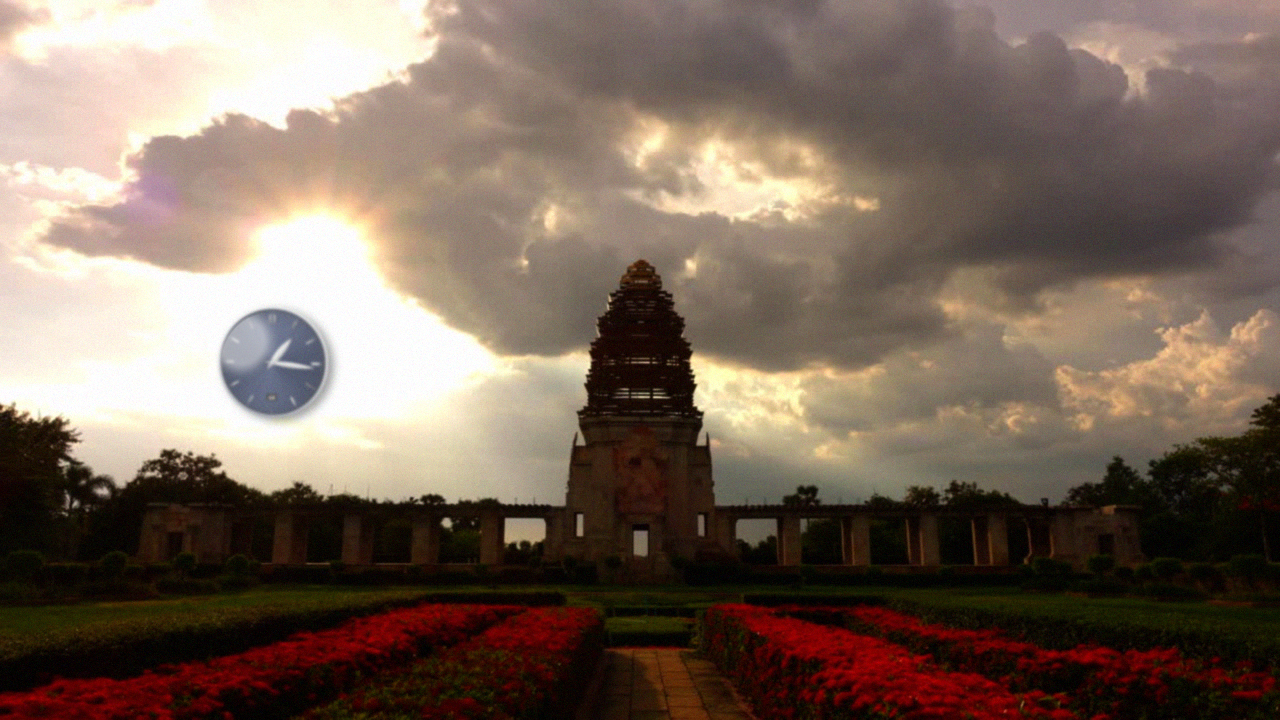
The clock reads **1:16**
